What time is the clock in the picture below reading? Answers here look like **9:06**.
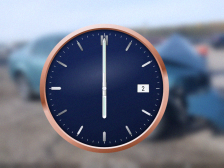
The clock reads **6:00**
